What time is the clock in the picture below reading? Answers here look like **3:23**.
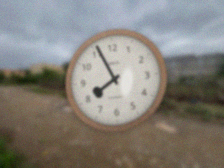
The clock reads **7:56**
